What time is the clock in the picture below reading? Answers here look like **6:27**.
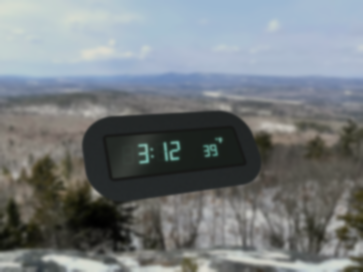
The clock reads **3:12**
